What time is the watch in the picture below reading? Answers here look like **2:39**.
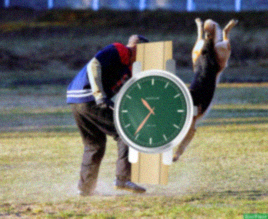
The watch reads **10:36**
